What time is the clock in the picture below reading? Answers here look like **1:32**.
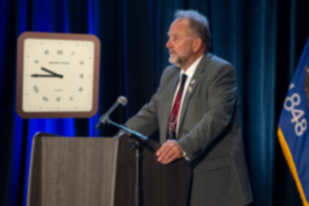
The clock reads **9:45**
